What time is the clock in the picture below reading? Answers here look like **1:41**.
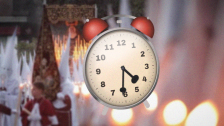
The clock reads **4:31**
